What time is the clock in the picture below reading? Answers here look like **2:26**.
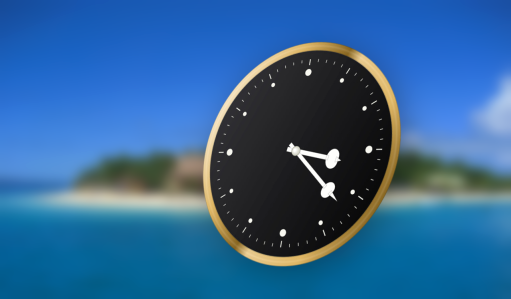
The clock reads **3:22**
